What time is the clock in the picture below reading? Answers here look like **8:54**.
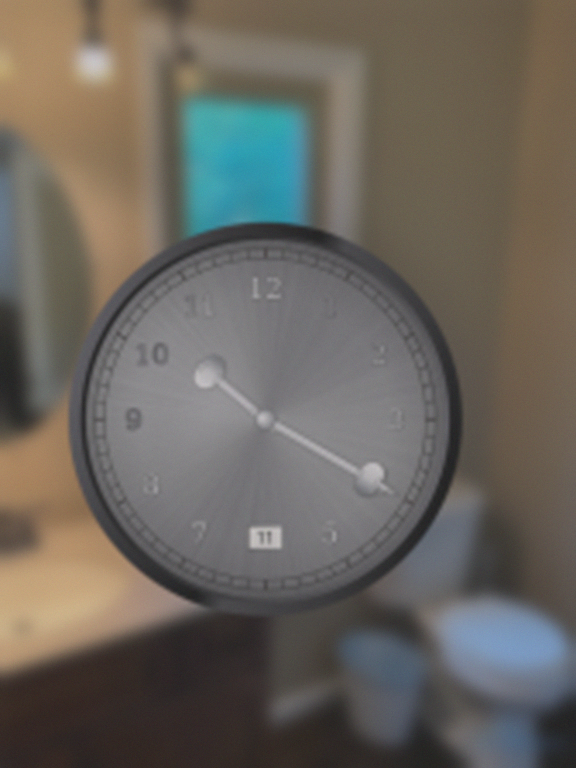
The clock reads **10:20**
